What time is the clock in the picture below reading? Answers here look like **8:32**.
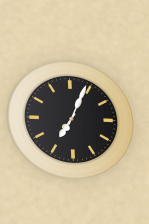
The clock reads **7:04**
